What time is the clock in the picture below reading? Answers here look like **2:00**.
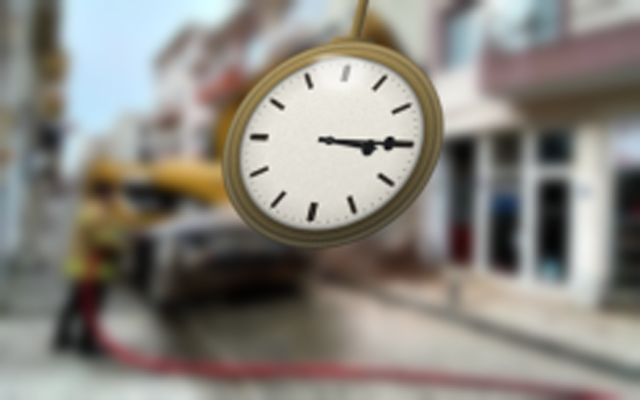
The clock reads **3:15**
